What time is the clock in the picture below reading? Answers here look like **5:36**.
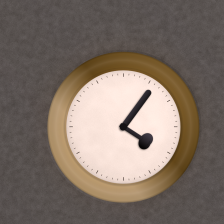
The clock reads **4:06**
